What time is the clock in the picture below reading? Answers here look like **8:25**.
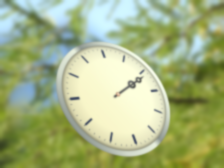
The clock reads **2:11**
